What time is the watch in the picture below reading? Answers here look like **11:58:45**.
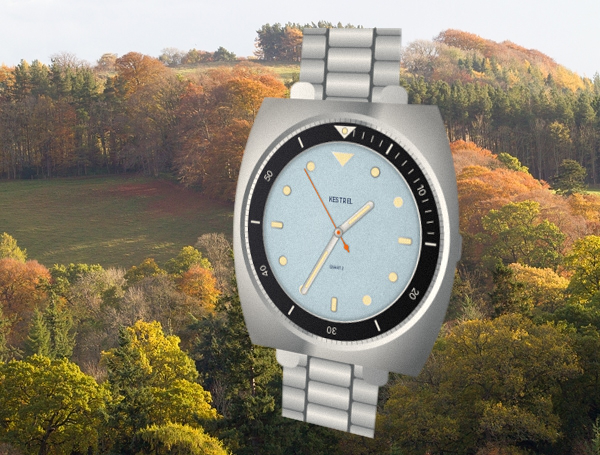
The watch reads **1:34:54**
